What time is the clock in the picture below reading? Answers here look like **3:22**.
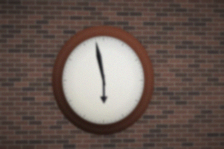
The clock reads **5:58**
